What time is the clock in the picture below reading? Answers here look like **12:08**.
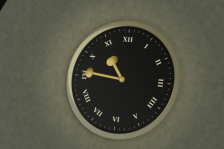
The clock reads **10:46**
